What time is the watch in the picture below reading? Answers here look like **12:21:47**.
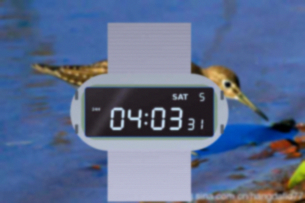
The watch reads **4:03:31**
